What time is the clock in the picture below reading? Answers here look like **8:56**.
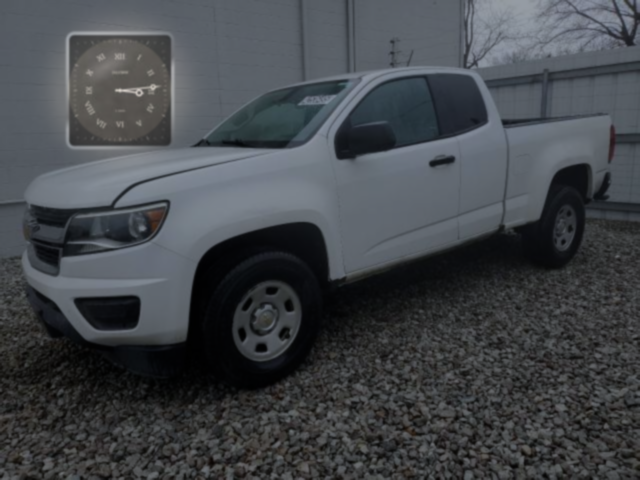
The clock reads **3:14**
